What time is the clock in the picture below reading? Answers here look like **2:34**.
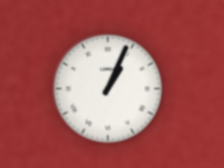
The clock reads **1:04**
